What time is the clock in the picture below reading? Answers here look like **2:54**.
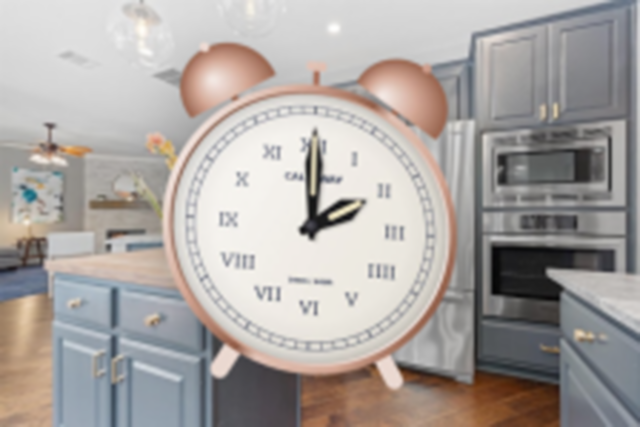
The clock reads **2:00**
